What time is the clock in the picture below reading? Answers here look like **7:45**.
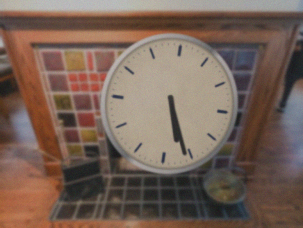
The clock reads **5:26**
